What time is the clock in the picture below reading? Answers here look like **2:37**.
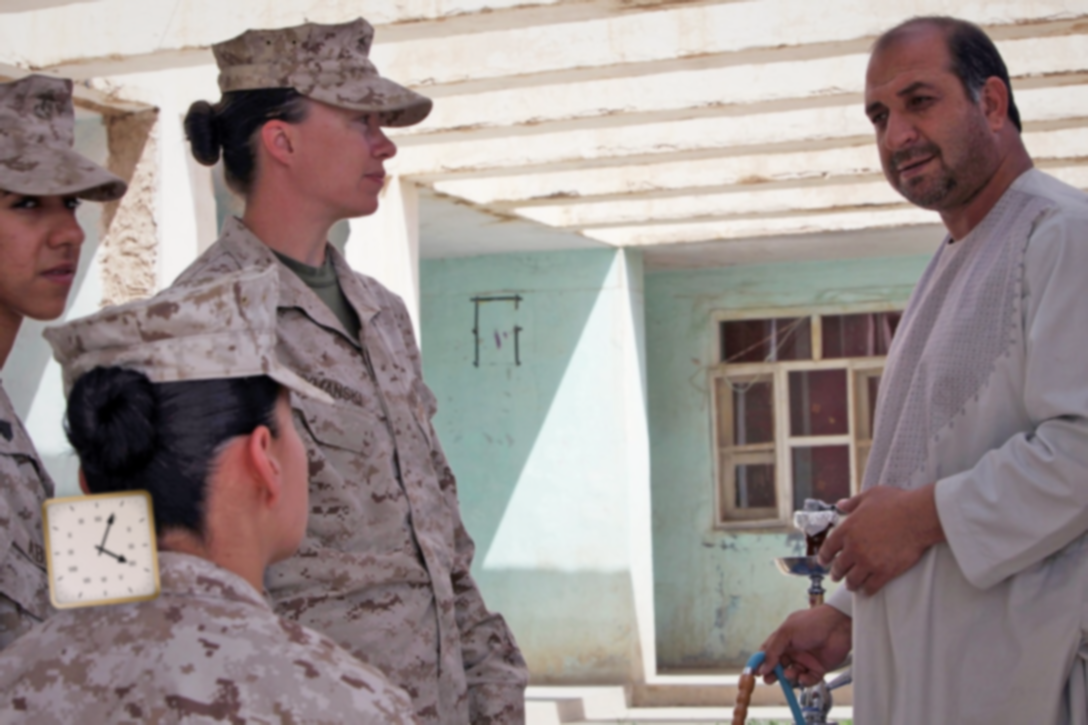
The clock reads **4:04**
